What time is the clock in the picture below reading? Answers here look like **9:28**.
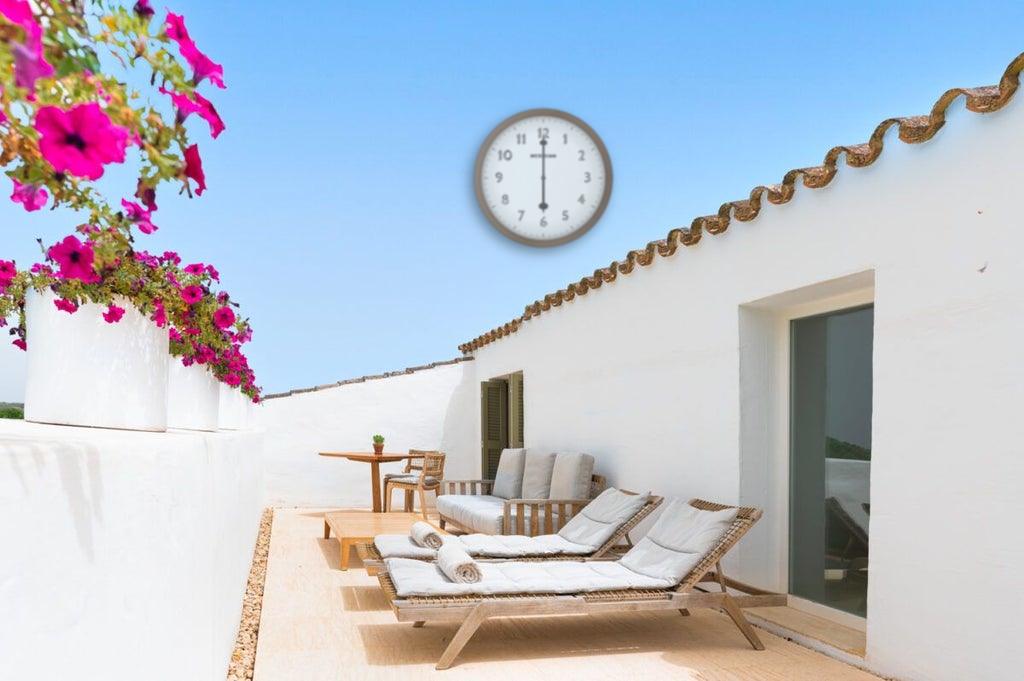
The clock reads **6:00**
